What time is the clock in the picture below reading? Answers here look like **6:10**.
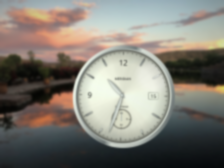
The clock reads **10:33**
